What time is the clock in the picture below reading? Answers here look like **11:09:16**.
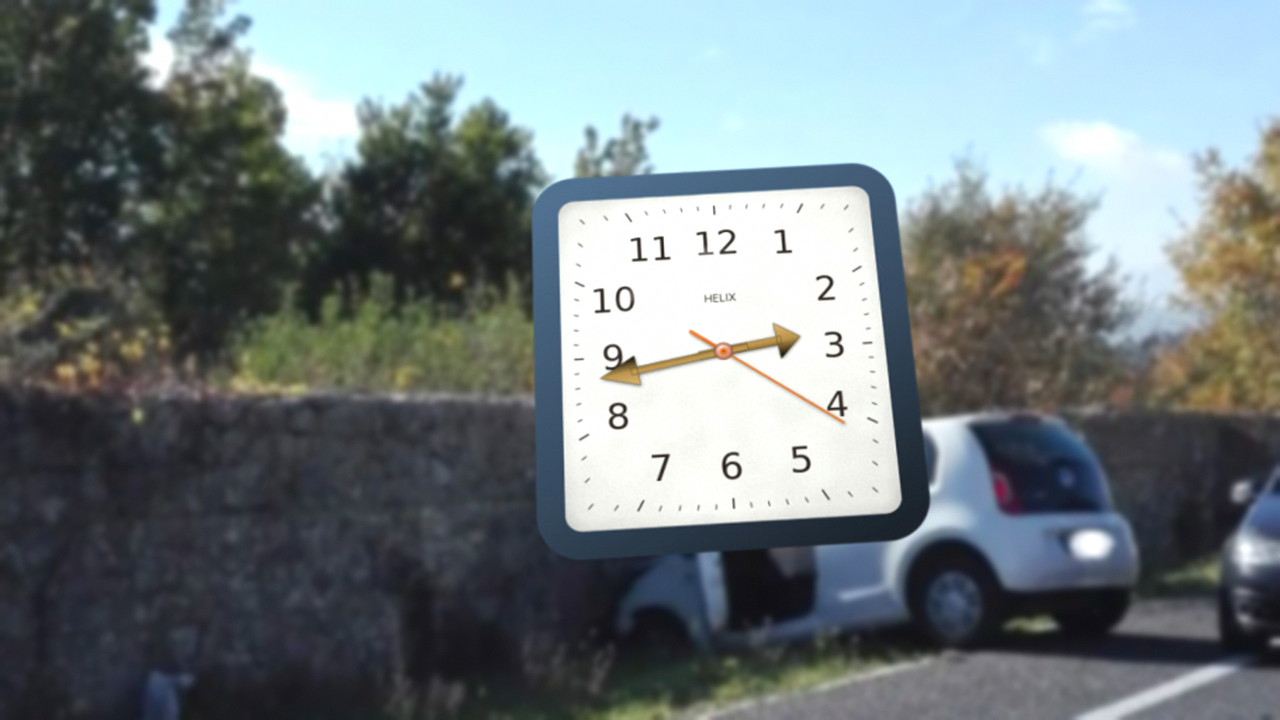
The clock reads **2:43:21**
